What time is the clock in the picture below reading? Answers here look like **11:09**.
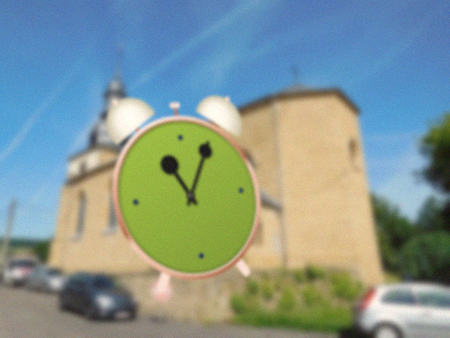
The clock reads **11:05**
